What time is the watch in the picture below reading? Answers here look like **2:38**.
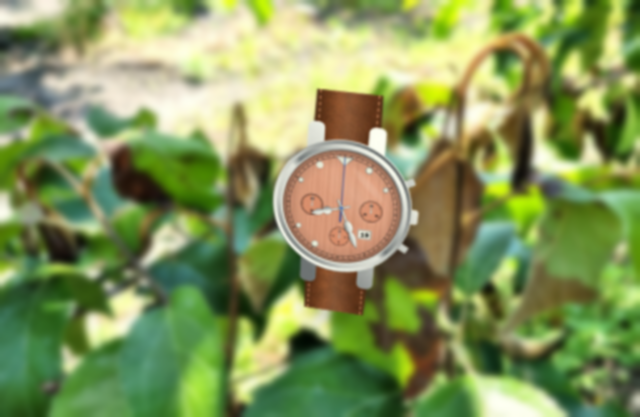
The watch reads **8:26**
